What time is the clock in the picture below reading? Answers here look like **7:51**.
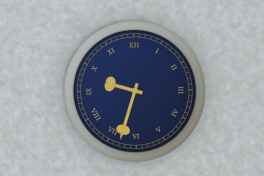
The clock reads **9:33**
